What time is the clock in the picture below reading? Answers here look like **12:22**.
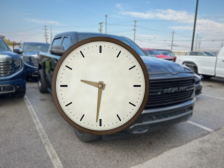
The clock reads **9:31**
